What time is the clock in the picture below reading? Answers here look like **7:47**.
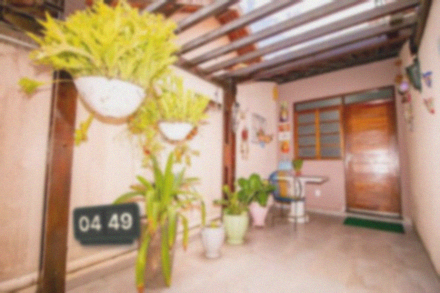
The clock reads **4:49**
